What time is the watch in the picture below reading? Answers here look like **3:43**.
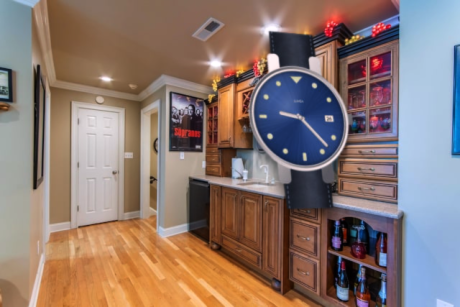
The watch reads **9:23**
